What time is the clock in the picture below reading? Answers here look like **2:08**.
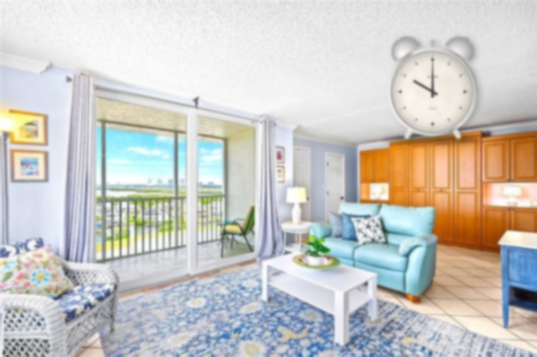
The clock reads **10:00**
